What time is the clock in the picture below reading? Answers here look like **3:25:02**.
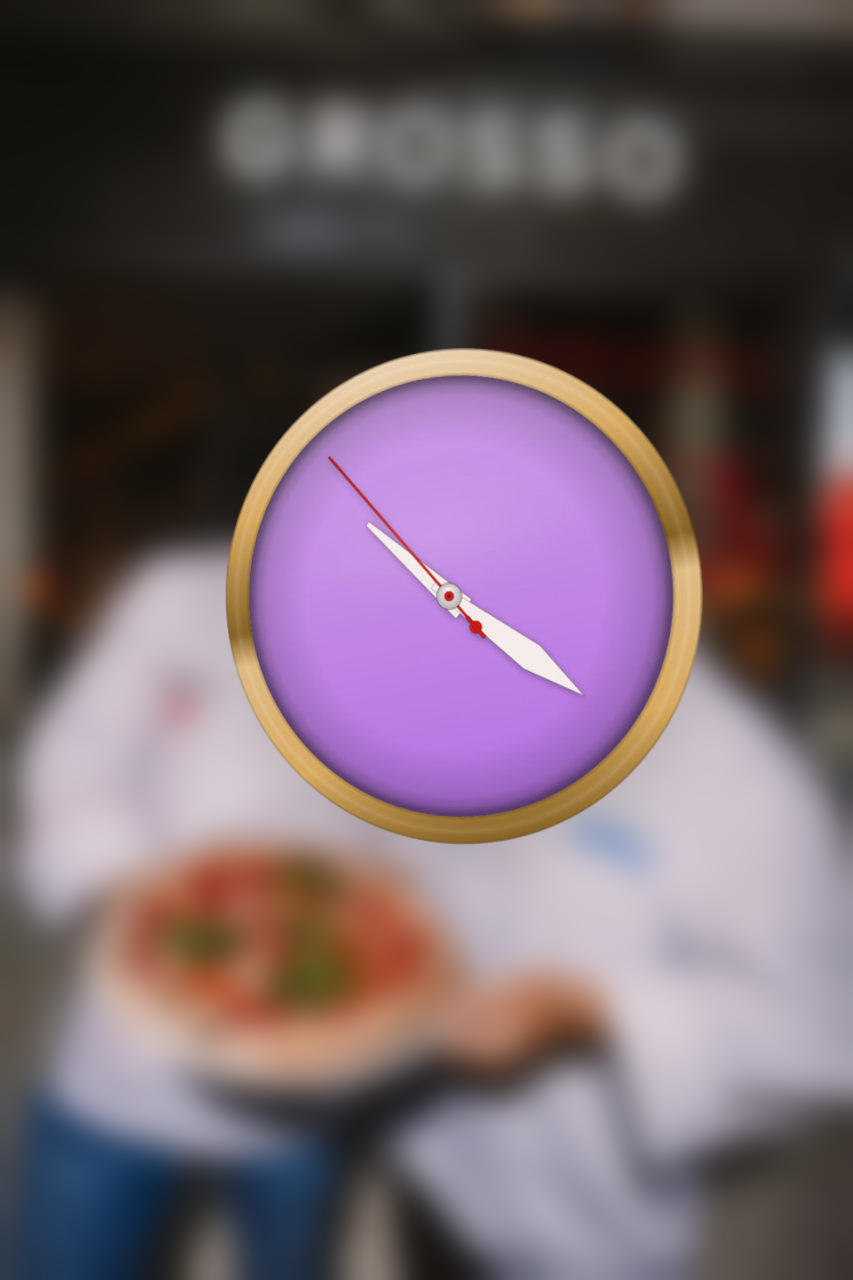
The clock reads **10:20:53**
